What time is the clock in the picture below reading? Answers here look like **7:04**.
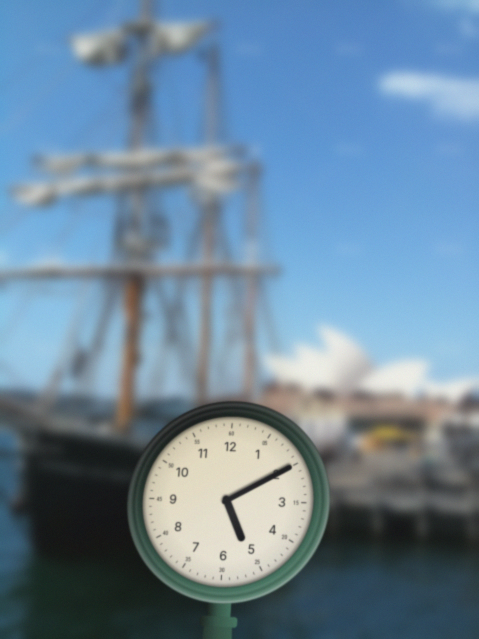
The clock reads **5:10**
